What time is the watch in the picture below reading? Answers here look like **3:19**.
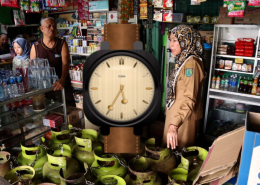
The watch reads **5:35**
